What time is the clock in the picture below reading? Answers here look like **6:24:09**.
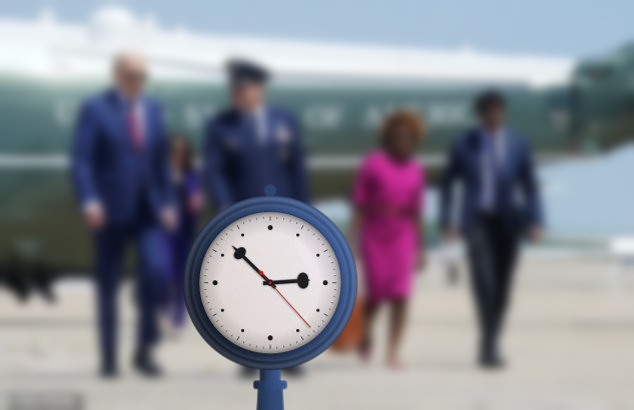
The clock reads **2:52:23**
